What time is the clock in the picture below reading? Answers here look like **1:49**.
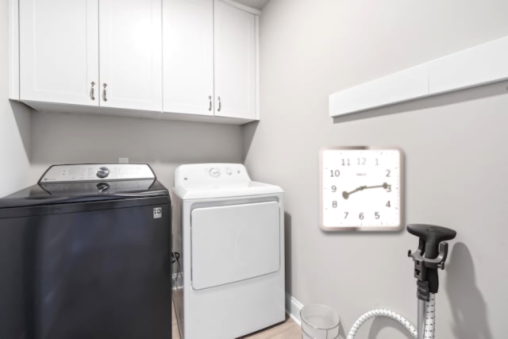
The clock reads **8:14**
